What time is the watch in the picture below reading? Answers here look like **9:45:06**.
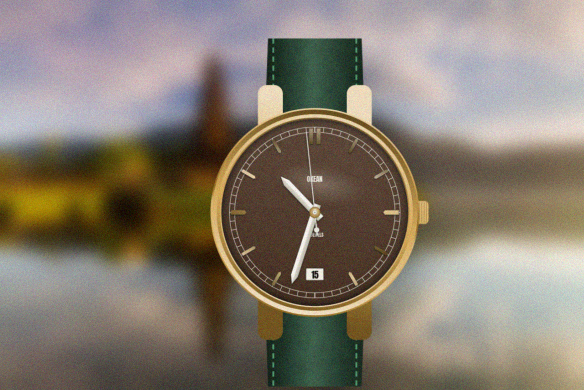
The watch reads **10:32:59**
